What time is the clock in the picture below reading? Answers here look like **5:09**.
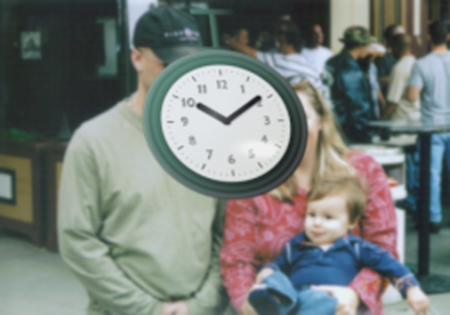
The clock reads **10:09**
